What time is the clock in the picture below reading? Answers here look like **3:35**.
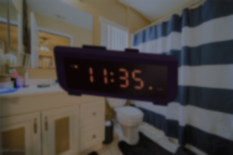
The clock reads **11:35**
